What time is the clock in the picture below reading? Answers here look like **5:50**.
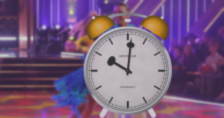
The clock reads **10:01**
